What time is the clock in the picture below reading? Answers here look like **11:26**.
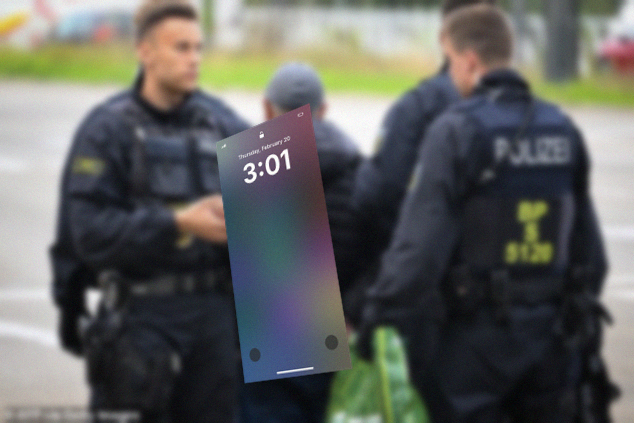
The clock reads **3:01**
